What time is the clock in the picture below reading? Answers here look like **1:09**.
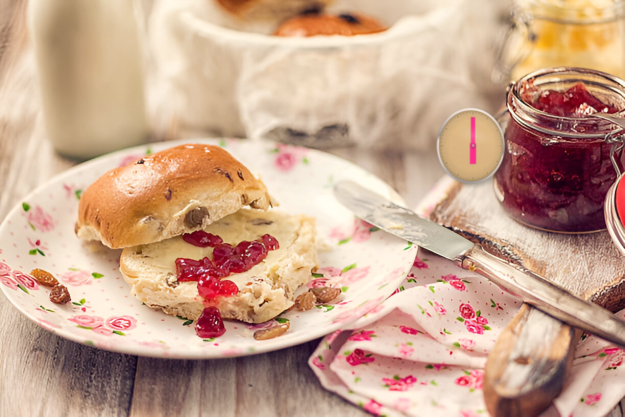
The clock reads **6:00**
